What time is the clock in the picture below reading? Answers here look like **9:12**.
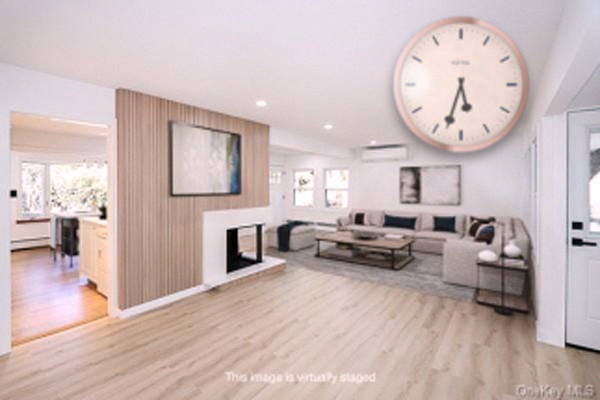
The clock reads **5:33**
